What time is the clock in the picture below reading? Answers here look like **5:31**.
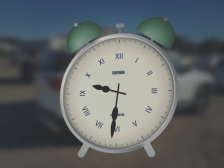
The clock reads **9:31**
